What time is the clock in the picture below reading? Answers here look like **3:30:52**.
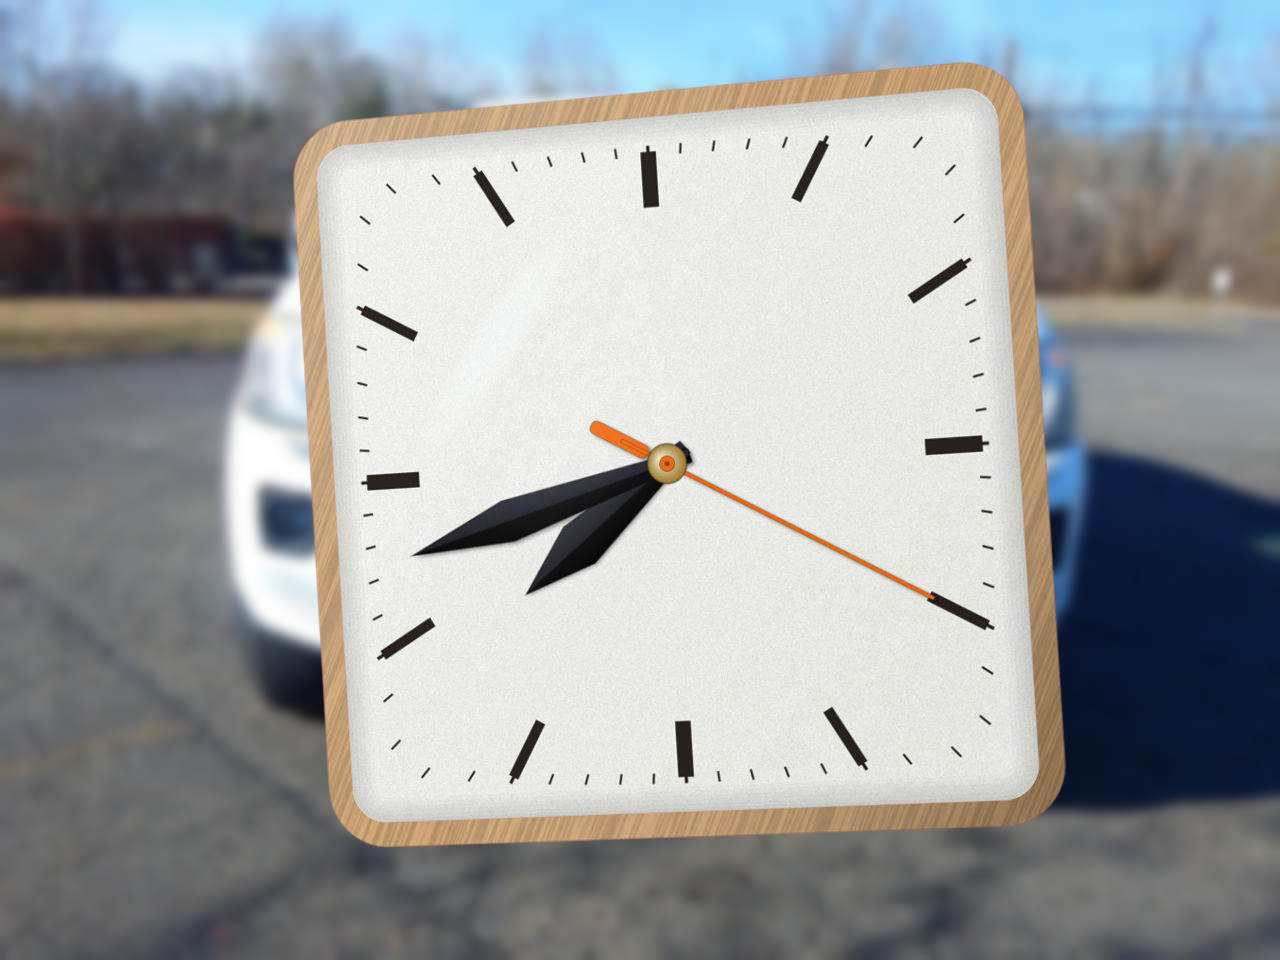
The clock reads **7:42:20**
